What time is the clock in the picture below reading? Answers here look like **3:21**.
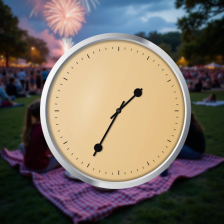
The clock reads **1:35**
